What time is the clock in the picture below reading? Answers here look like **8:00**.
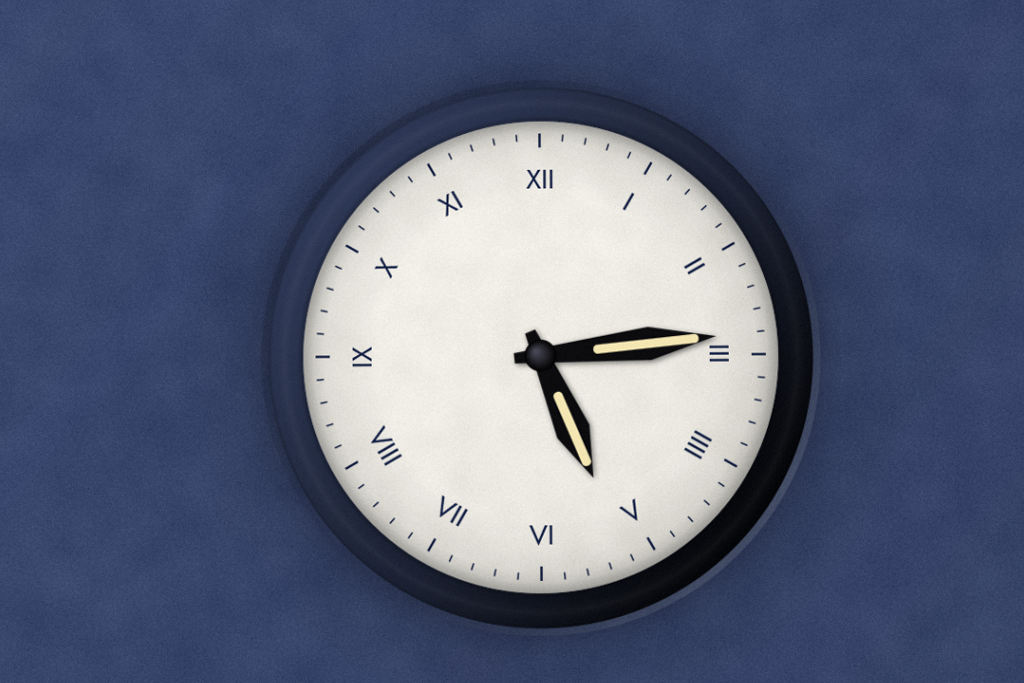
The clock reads **5:14**
